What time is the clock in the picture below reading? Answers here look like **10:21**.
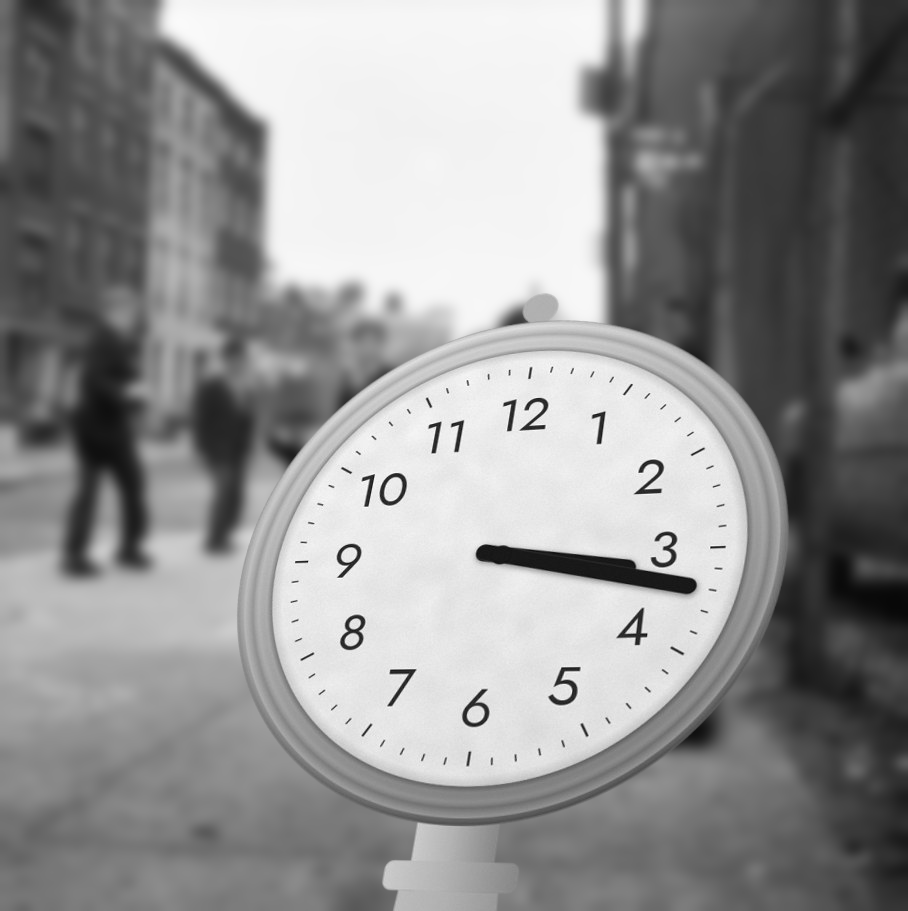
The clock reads **3:17**
